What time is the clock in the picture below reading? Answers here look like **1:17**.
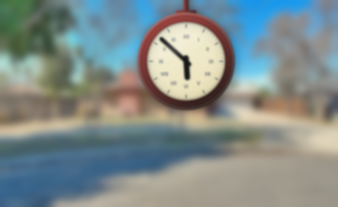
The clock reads **5:52**
